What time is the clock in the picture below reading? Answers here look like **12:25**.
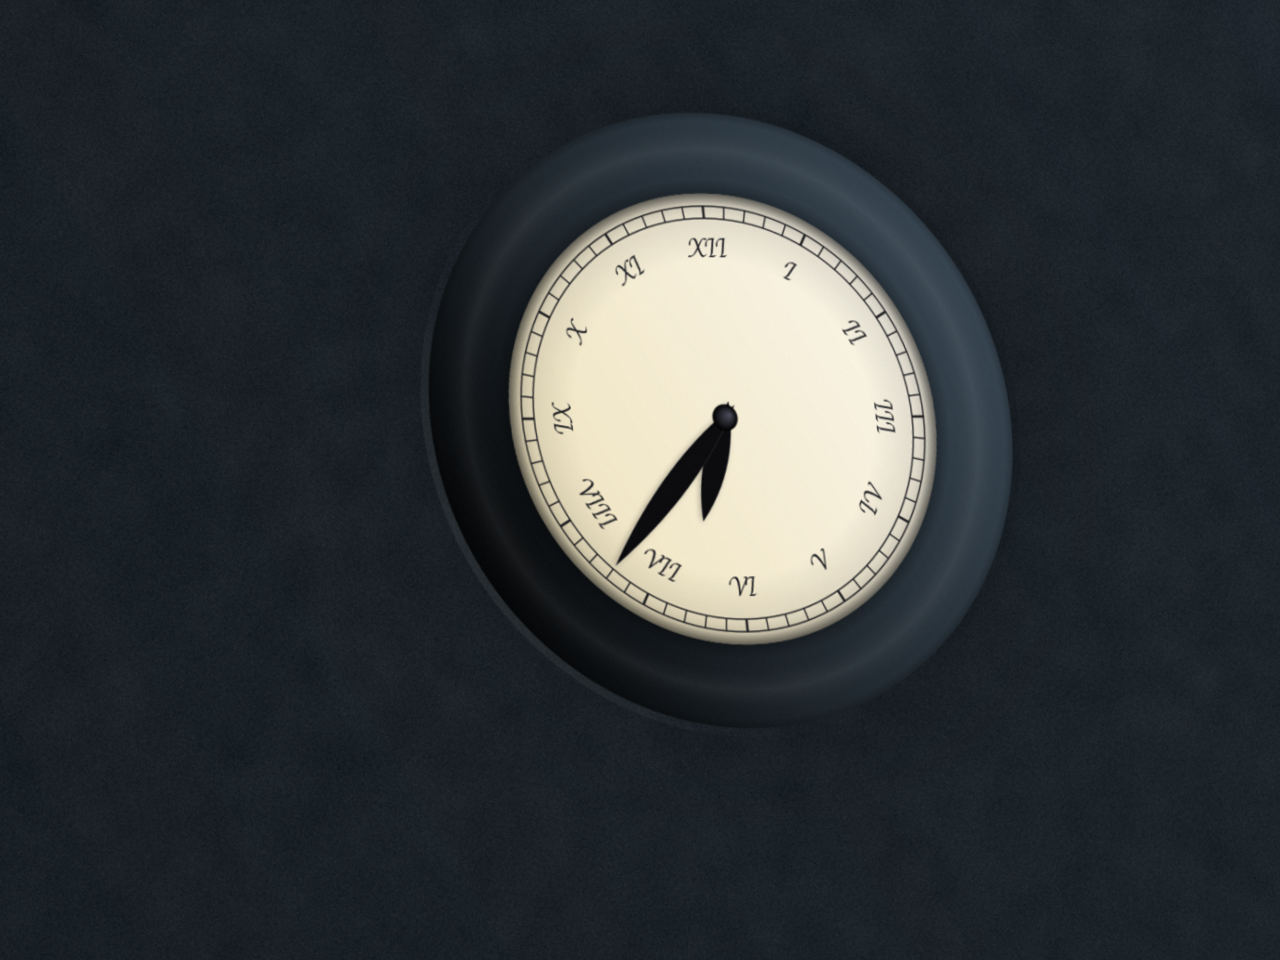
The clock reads **6:37**
